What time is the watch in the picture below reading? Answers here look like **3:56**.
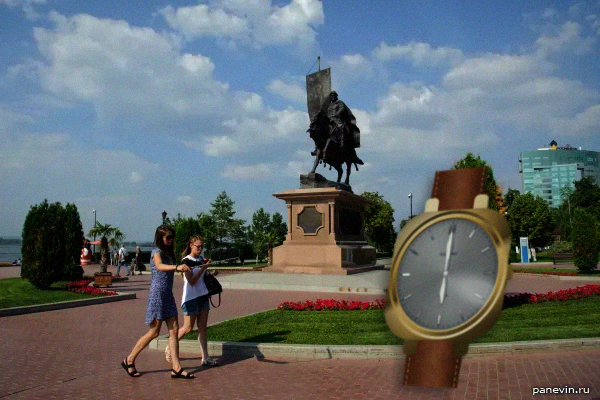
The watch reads **6:00**
